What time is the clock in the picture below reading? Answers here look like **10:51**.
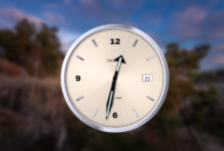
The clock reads **12:32**
